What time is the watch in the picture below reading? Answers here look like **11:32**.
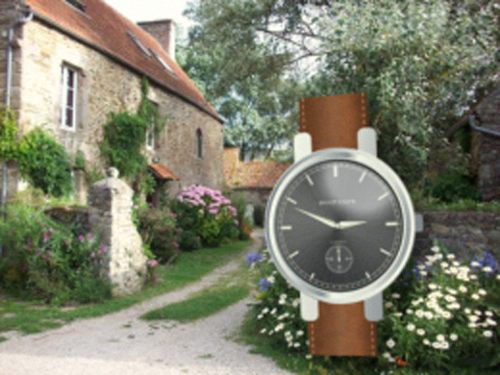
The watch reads **2:49**
